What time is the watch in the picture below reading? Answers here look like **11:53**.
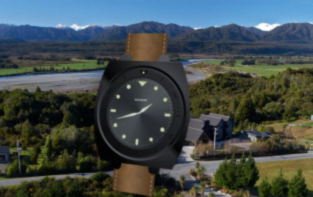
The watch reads **1:42**
